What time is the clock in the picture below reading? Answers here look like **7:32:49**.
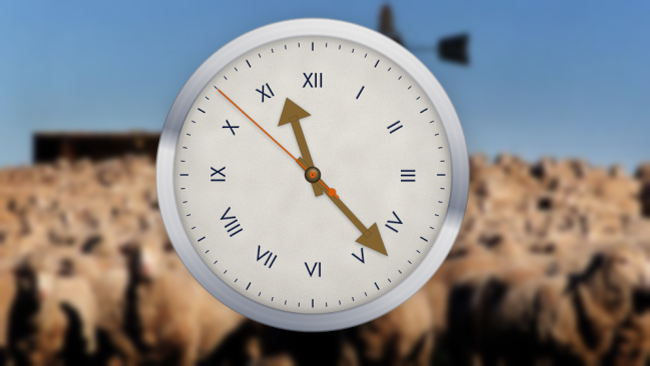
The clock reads **11:22:52**
